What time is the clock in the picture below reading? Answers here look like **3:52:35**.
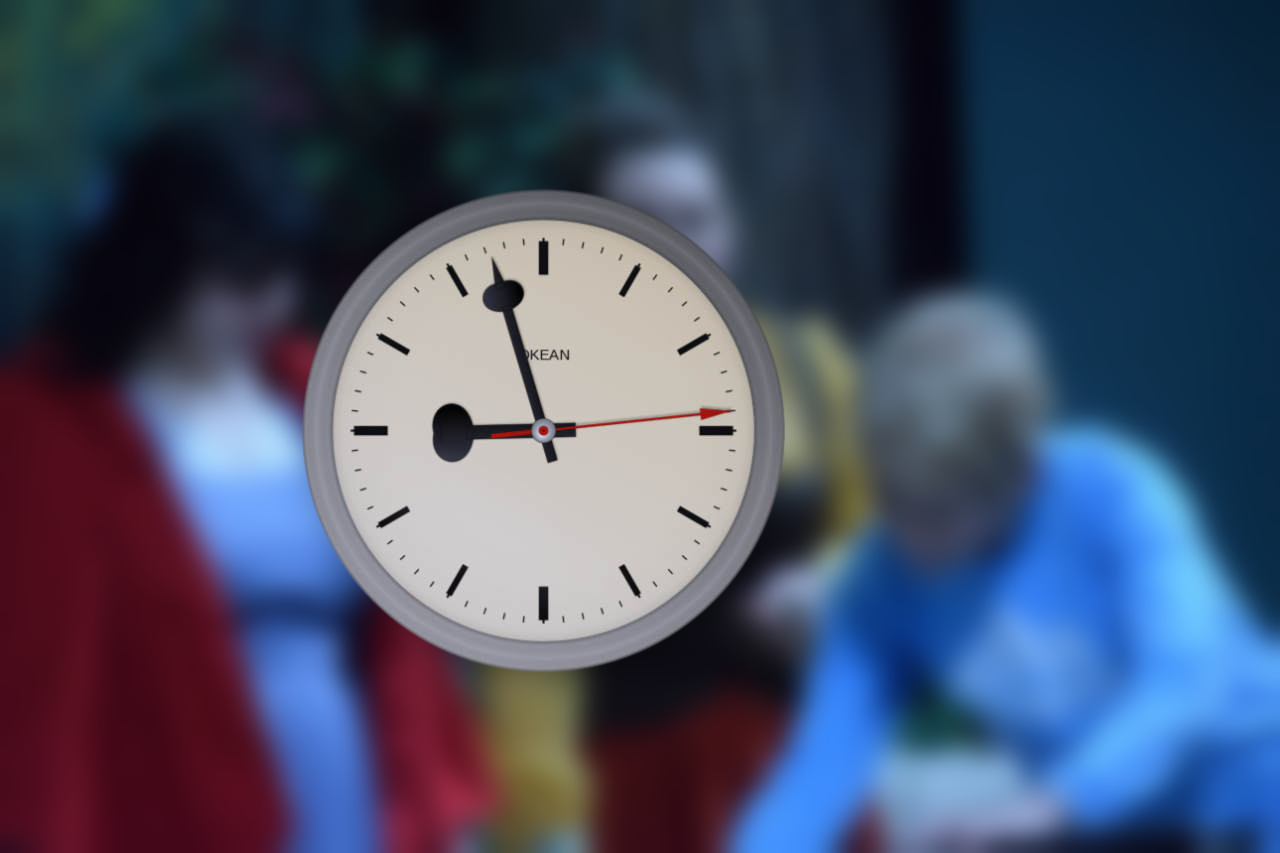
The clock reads **8:57:14**
